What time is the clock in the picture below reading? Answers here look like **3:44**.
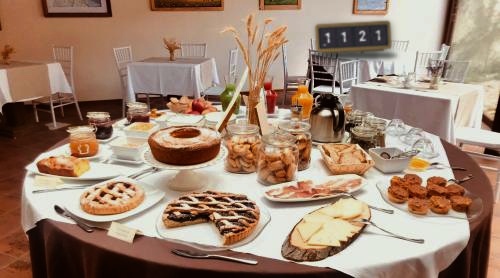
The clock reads **11:21**
